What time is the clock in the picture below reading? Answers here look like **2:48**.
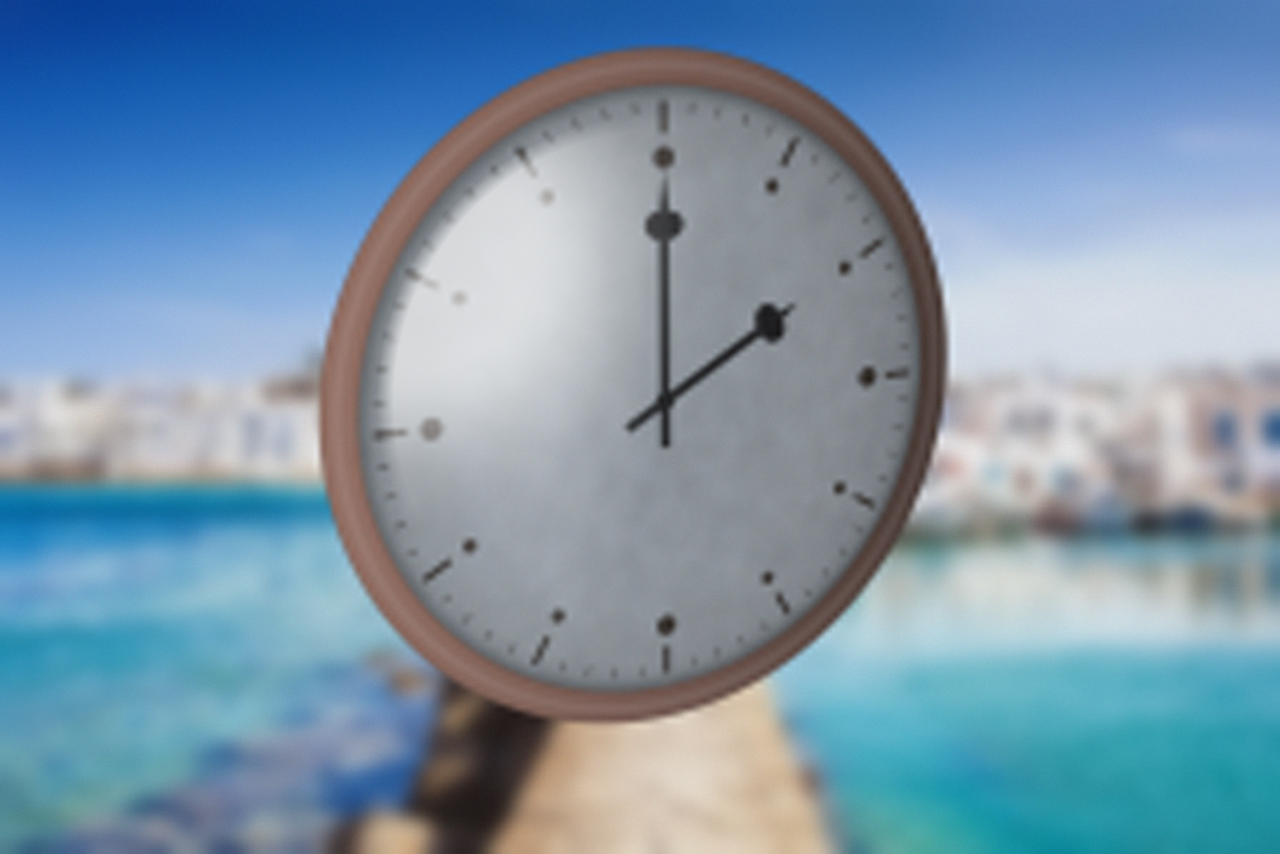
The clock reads **2:00**
